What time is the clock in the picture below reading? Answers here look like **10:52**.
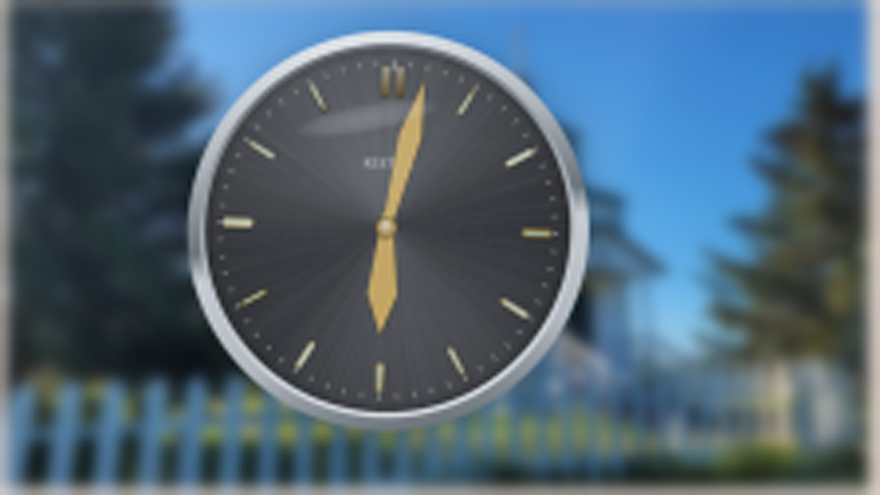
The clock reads **6:02**
